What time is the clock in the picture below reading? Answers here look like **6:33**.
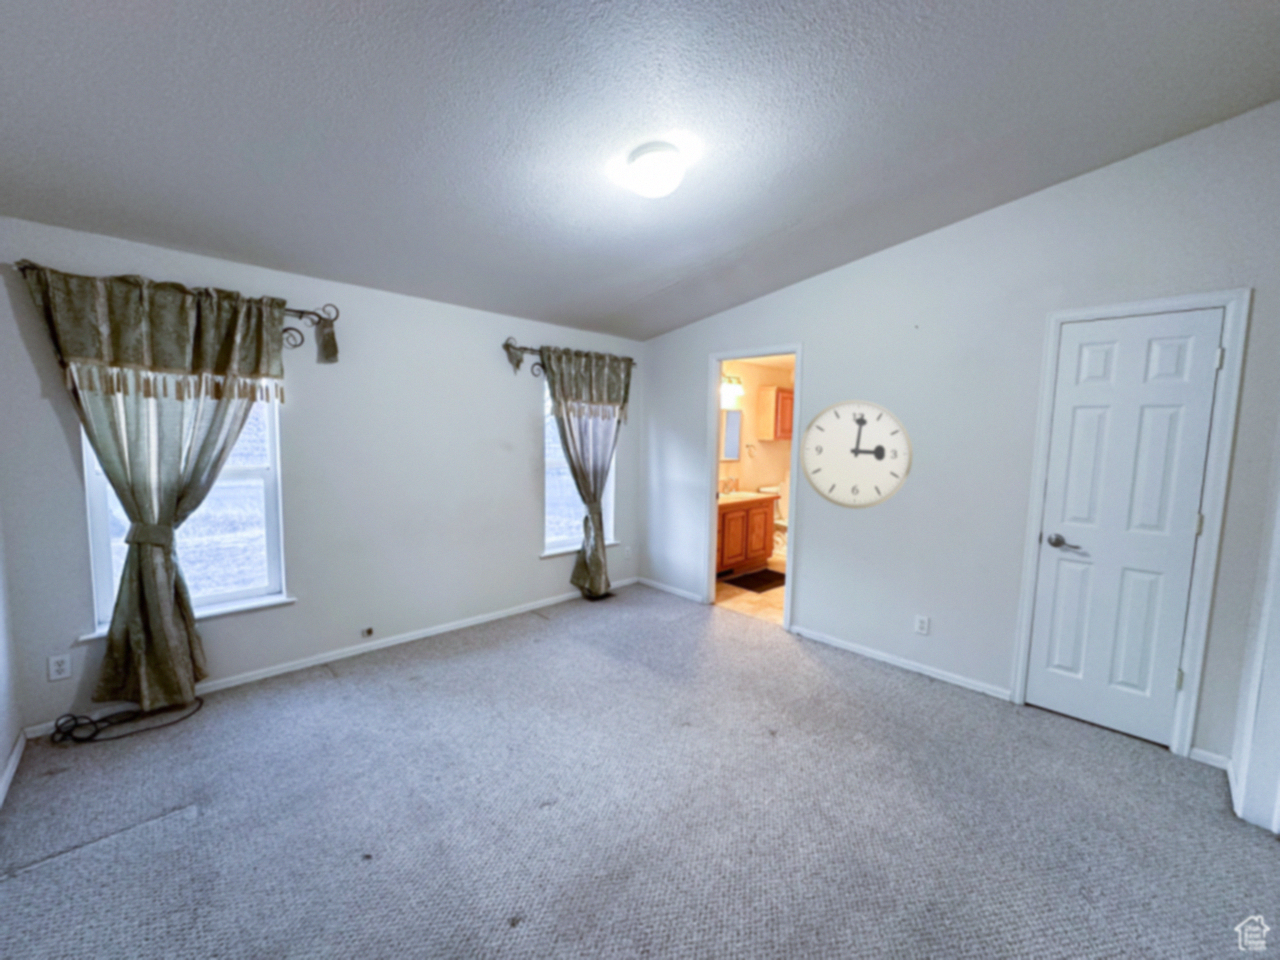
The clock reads **3:01**
